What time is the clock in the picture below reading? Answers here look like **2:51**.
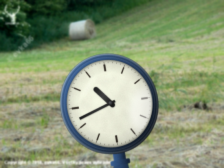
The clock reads **10:42**
